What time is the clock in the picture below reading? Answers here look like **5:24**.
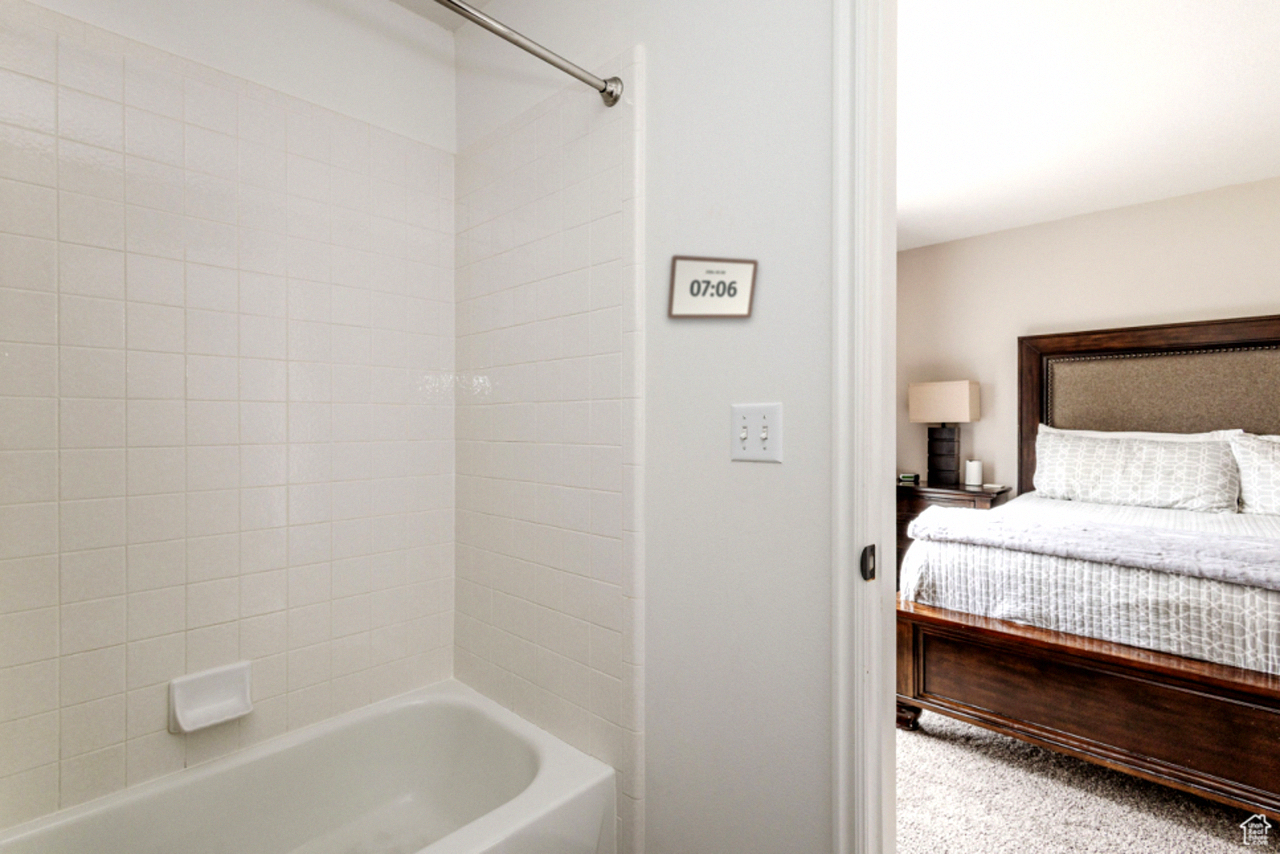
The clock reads **7:06**
